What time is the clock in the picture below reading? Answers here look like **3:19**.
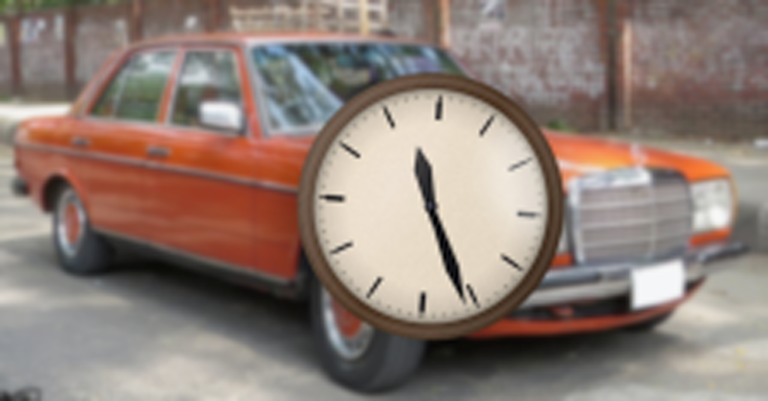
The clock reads **11:26**
